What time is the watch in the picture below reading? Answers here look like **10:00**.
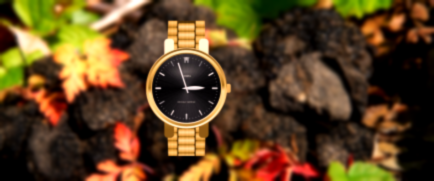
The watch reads **2:57**
